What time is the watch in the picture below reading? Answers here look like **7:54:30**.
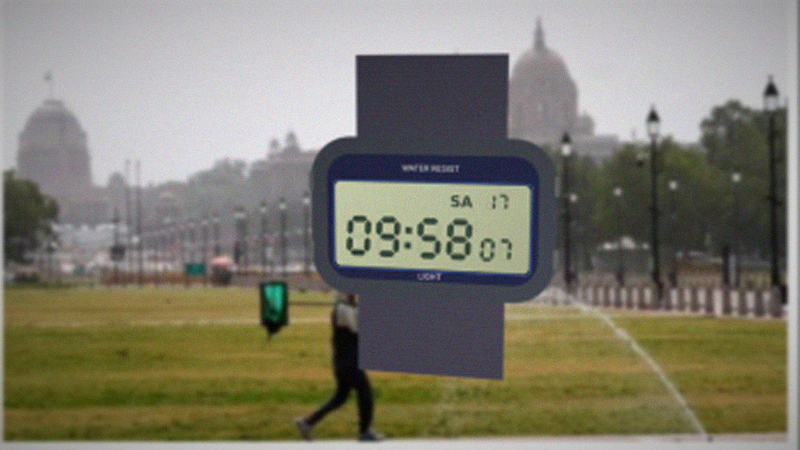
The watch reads **9:58:07**
